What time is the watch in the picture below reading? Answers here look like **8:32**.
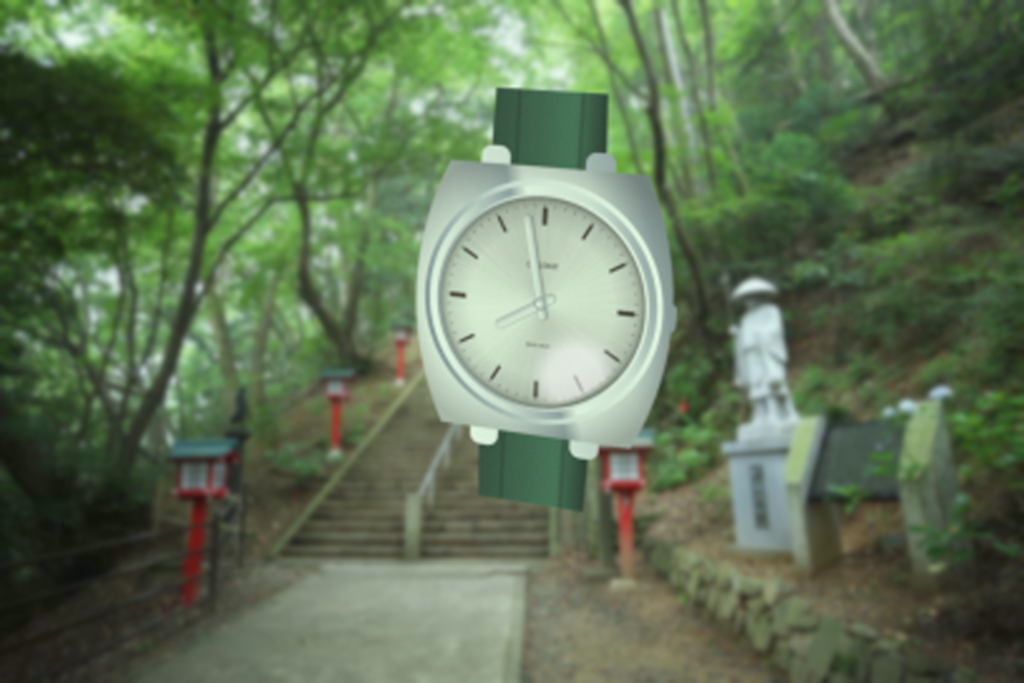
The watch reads **7:58**
